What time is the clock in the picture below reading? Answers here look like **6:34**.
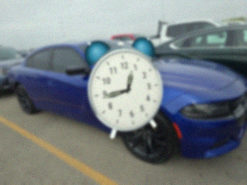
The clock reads **12:44**
